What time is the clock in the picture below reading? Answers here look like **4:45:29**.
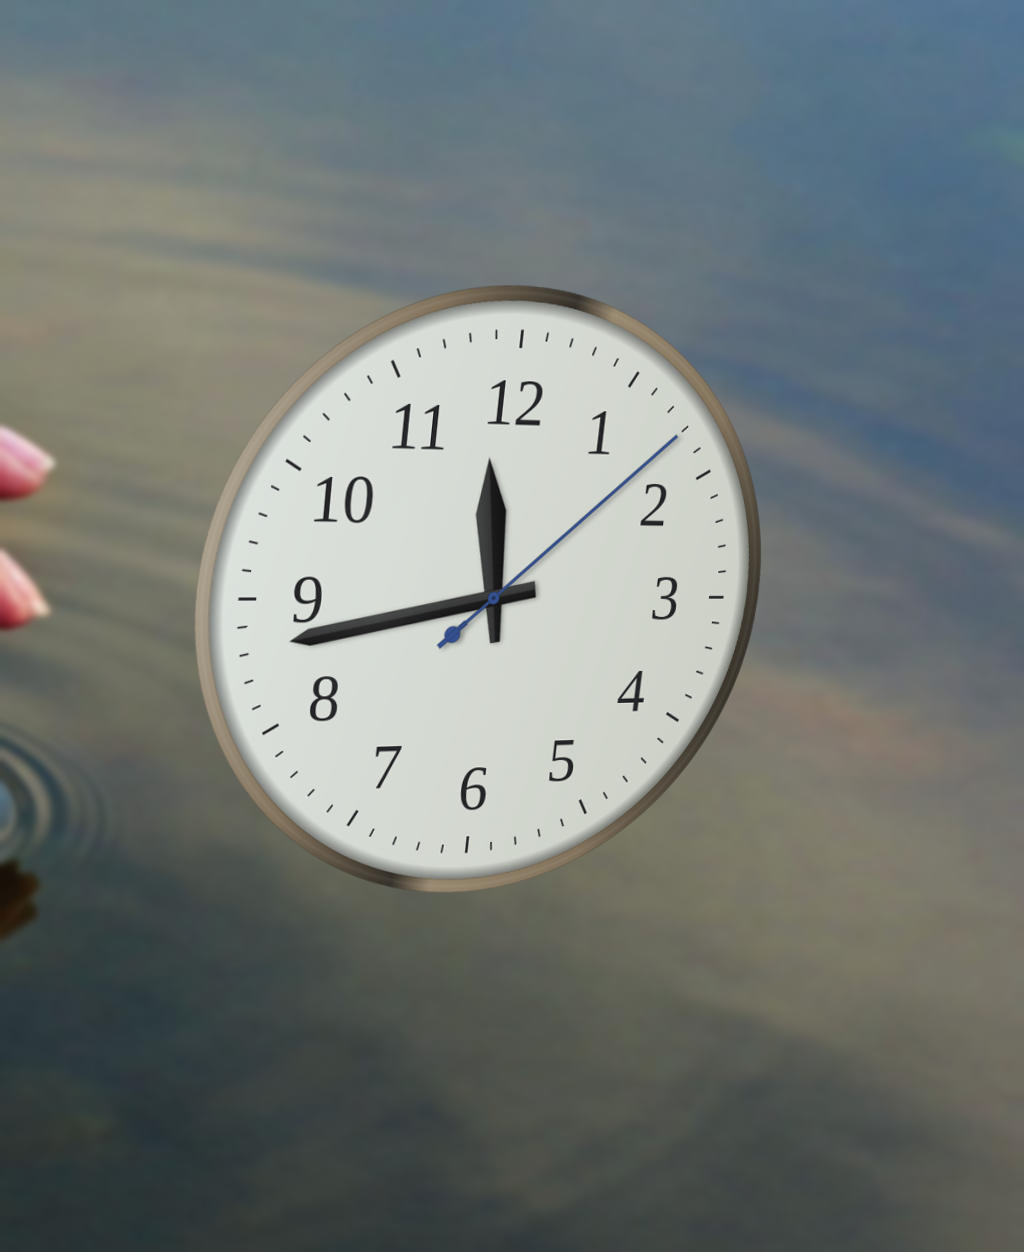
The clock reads **11:43:08**
